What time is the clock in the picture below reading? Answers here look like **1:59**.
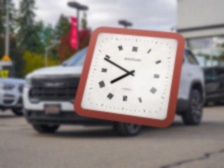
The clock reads **7:49**
